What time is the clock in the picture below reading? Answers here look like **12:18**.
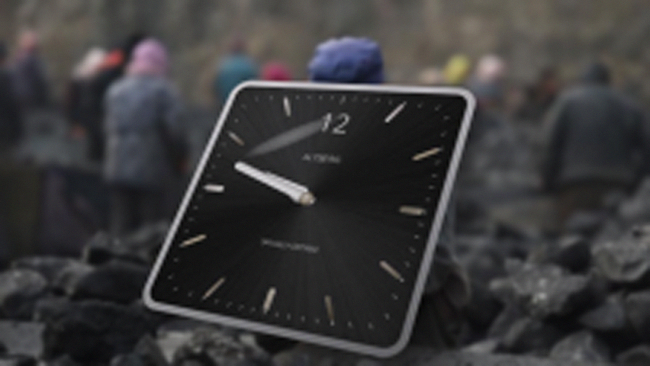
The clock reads **9:48**
